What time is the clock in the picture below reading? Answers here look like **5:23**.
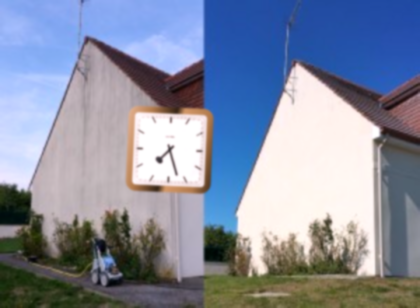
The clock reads **7:27**
